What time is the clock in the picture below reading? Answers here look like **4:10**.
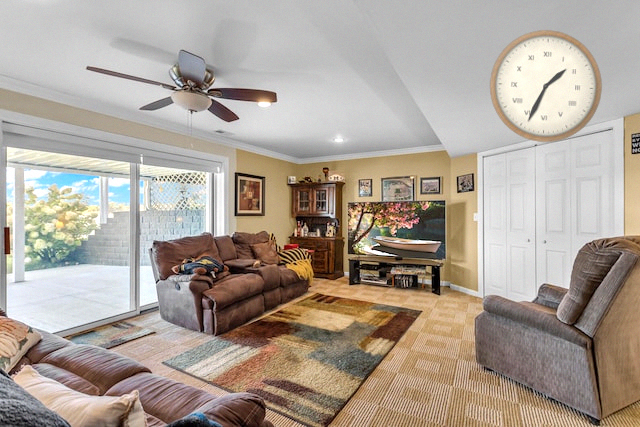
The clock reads **1:34**
